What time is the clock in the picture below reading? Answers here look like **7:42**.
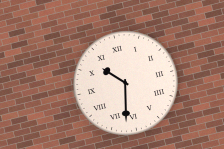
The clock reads **10:32**
